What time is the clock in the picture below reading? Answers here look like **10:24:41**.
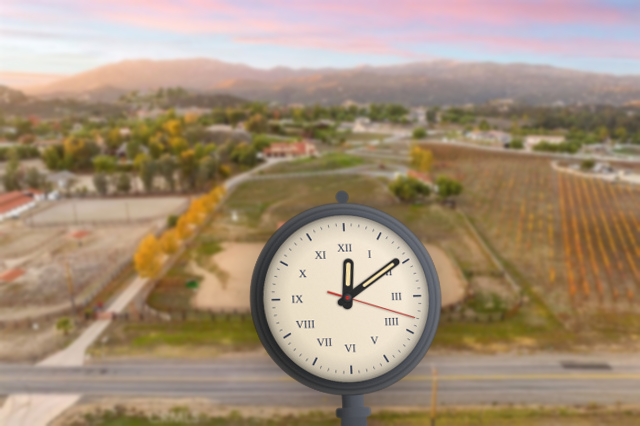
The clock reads **12:09:18**
